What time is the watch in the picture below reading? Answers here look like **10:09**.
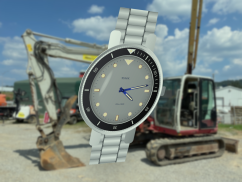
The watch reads **4:13**
